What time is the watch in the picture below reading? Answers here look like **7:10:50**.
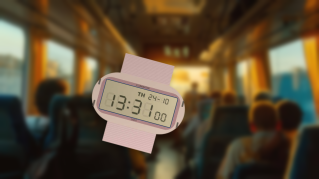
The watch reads **13:31:00**
